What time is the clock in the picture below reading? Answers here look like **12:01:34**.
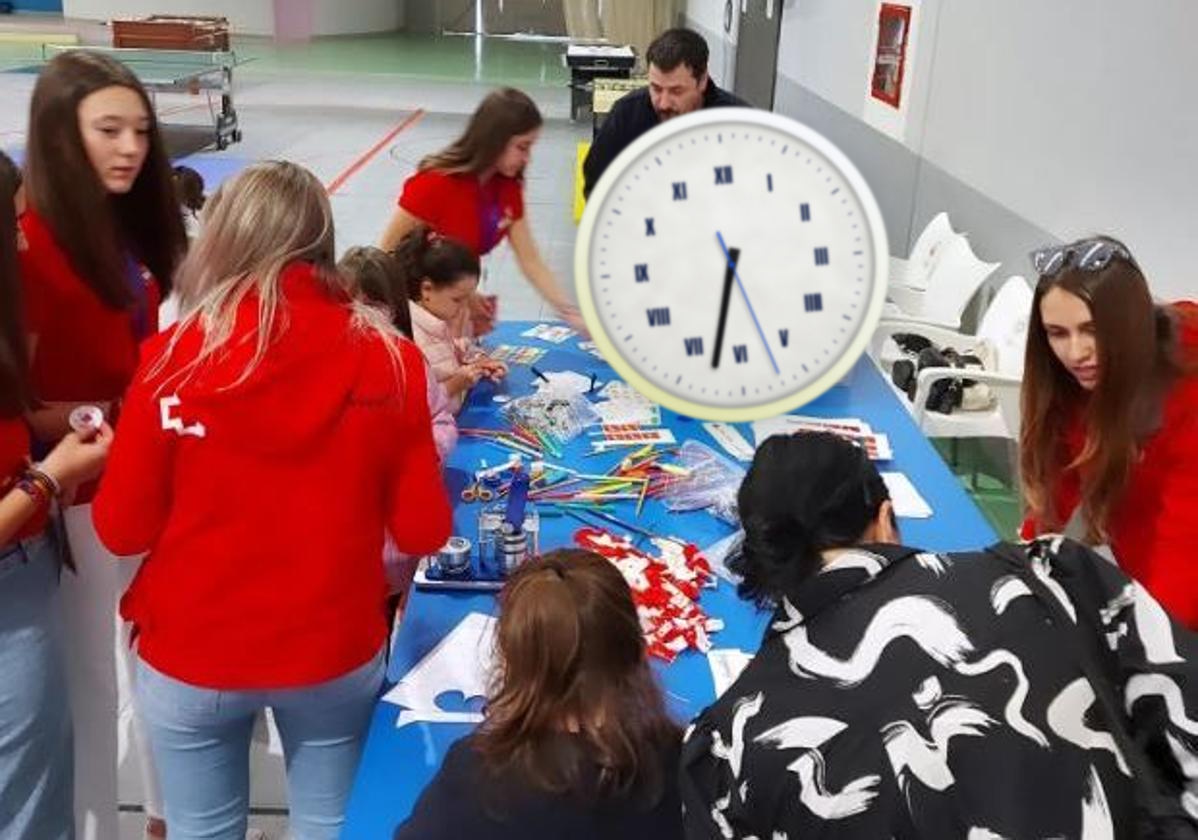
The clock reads **6:32:27**
